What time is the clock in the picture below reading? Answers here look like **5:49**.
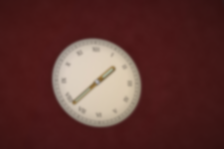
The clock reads **1:38**
